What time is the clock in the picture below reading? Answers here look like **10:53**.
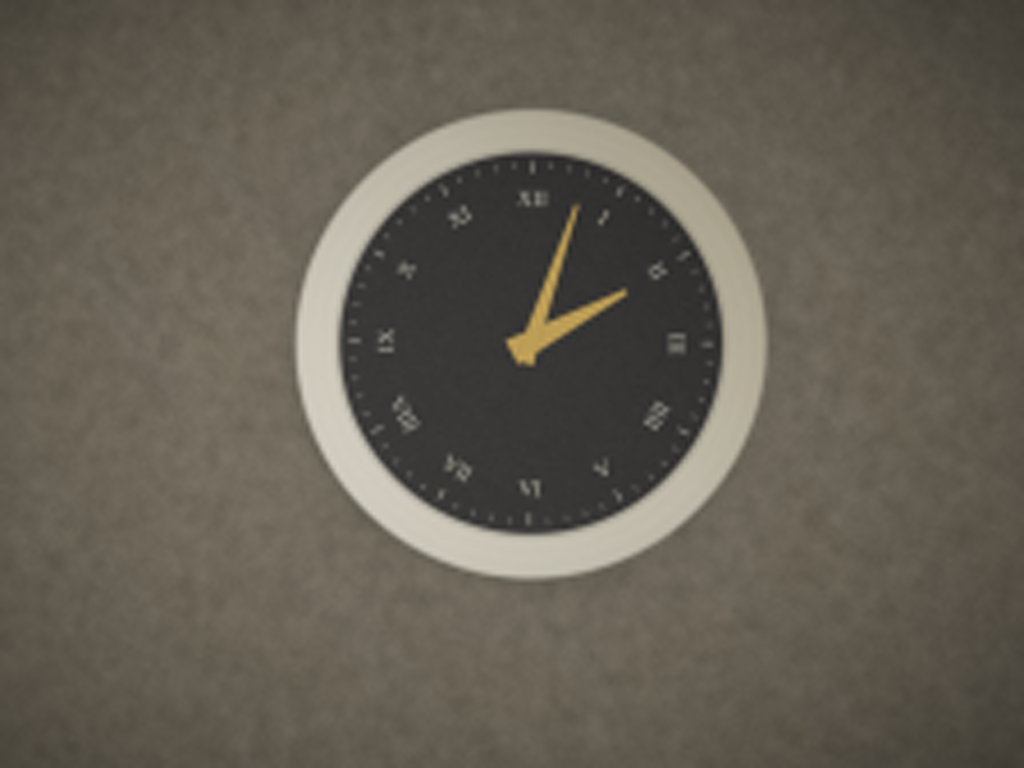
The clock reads **2:03**
